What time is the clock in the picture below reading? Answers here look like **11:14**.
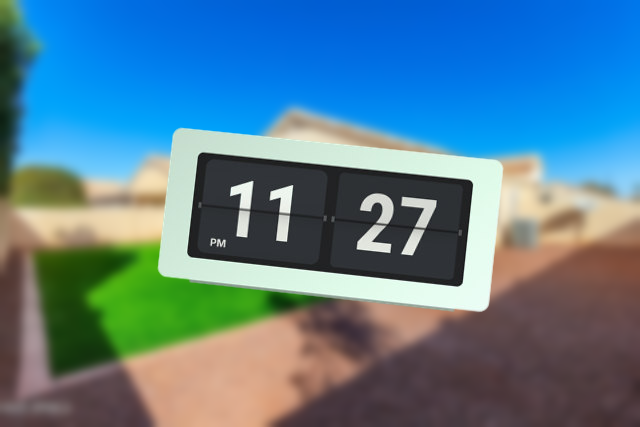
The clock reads **11:27**
